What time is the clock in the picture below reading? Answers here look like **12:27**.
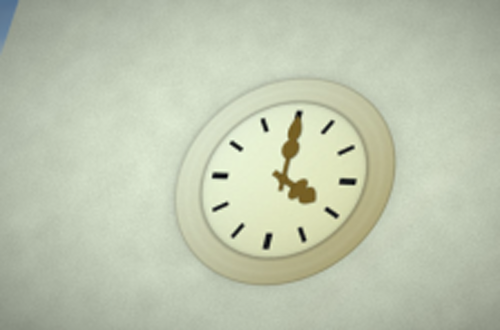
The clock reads **4:00**
